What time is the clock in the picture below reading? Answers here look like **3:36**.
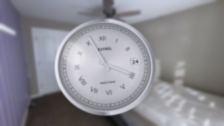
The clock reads **3:56**
